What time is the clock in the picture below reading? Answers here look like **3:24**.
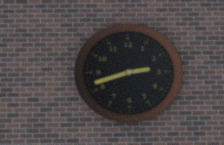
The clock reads **2:42**
